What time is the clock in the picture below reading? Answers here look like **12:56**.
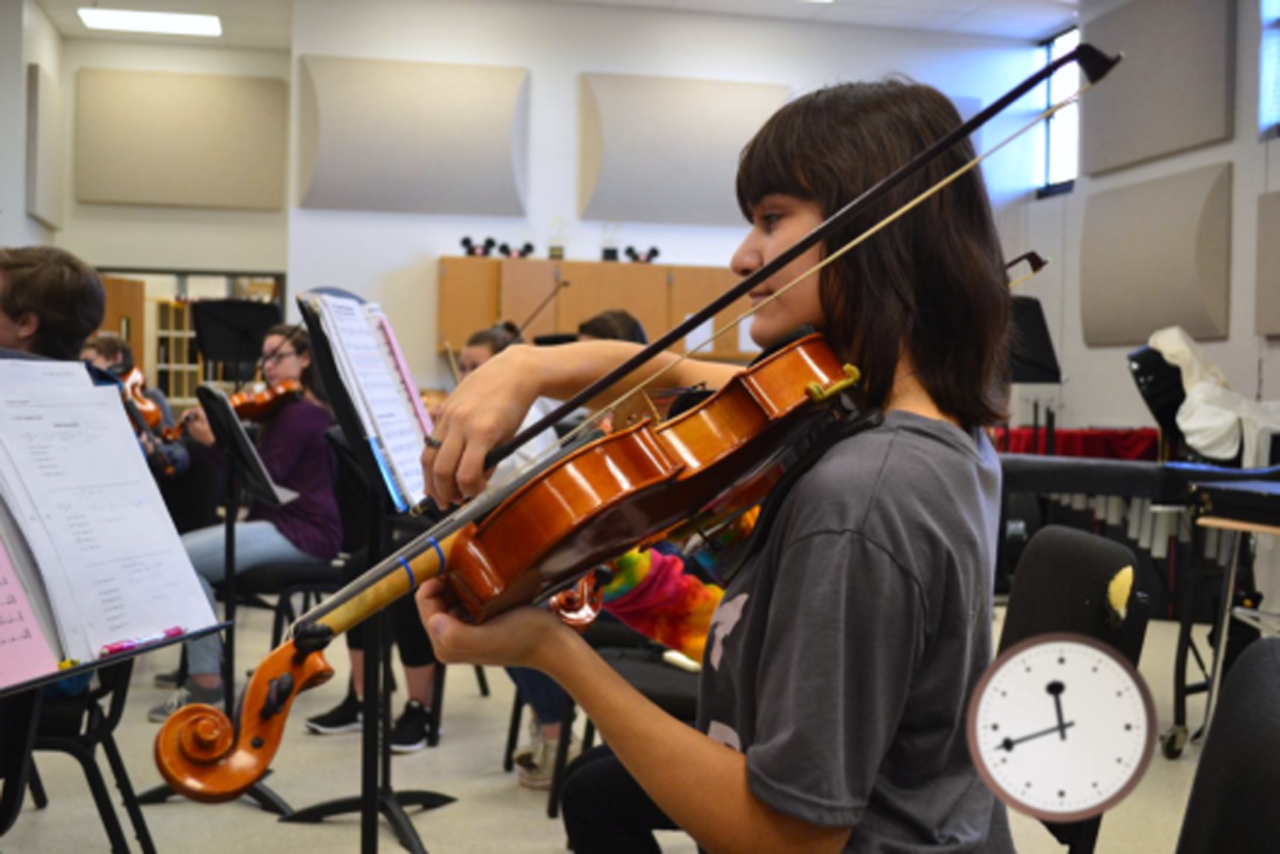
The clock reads **11:42**
